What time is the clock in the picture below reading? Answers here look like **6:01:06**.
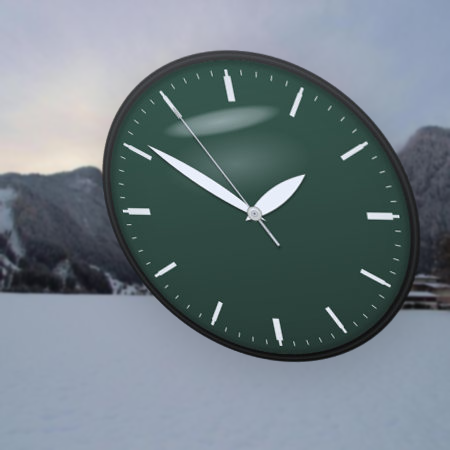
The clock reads **1:50:55**
